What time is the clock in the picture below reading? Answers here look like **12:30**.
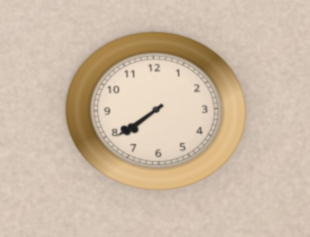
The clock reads **7:39**
